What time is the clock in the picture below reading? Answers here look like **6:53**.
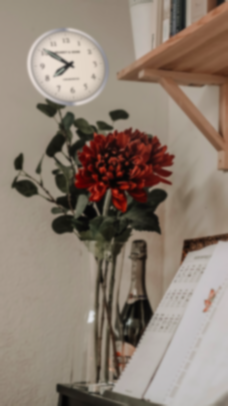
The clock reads **7:51**
